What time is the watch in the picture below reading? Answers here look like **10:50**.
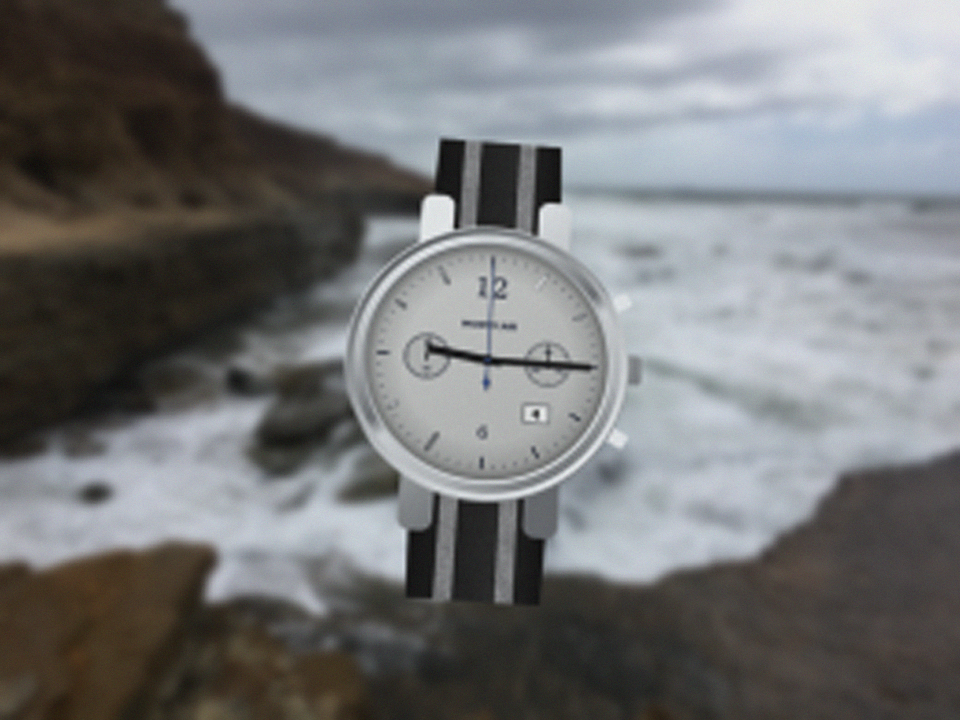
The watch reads **9:15**
